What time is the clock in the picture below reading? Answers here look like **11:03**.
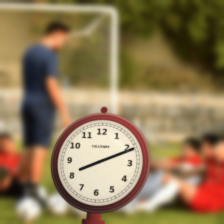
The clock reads **8:11**
